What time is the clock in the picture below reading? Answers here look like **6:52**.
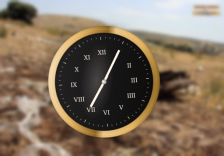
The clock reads **7:05**
